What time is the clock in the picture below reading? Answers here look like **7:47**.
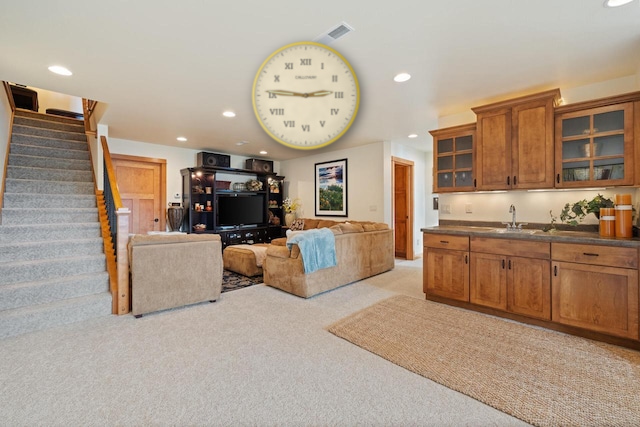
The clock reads **2:46**
